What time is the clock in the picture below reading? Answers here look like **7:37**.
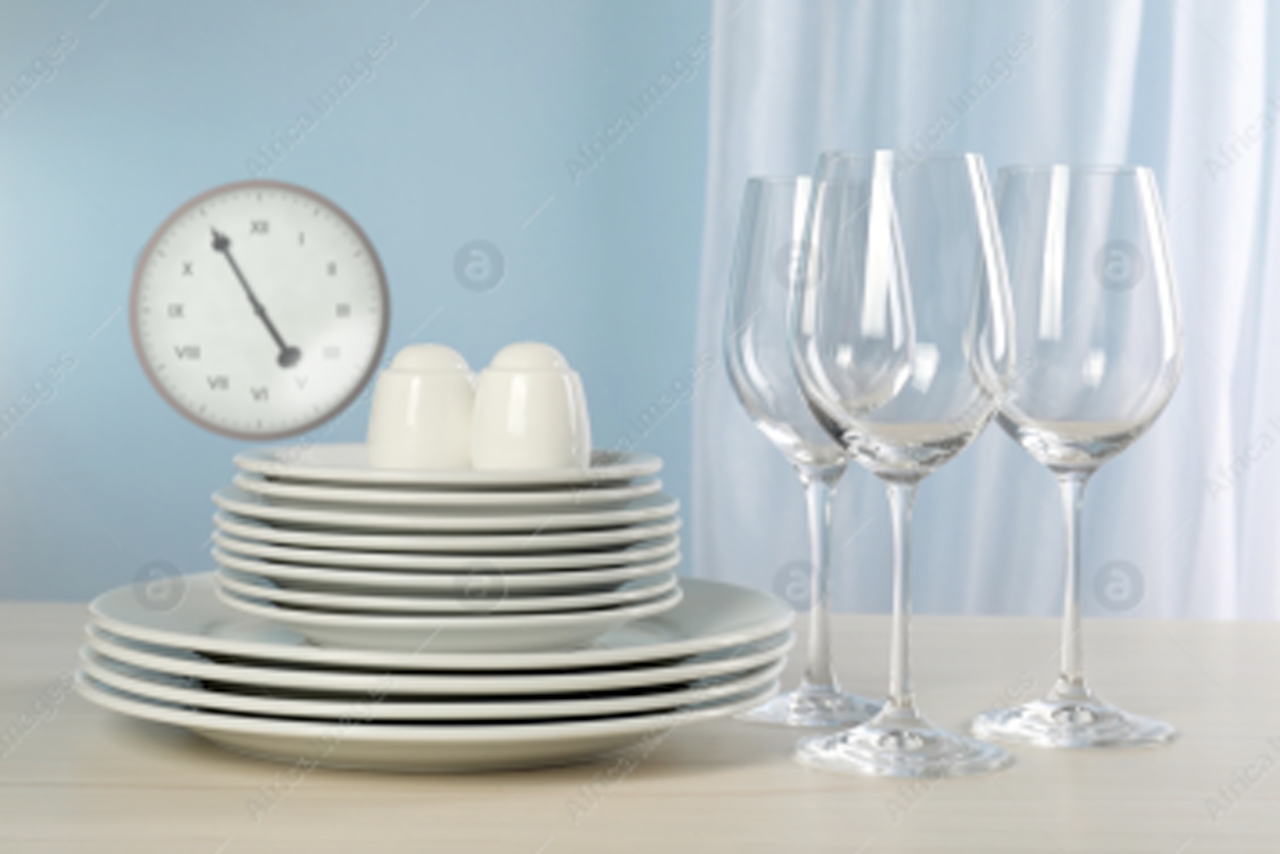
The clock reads **4:55**
